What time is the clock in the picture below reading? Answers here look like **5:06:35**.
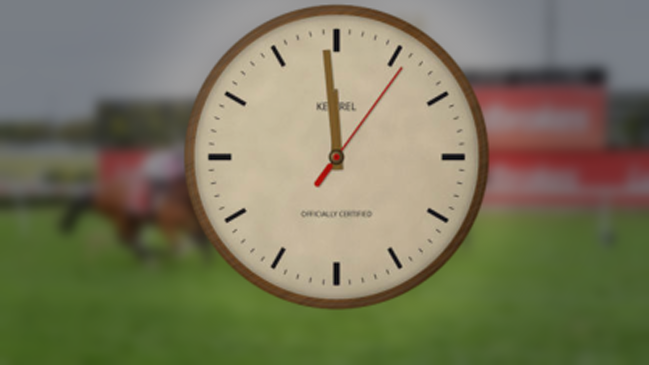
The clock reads **11:59:06**
